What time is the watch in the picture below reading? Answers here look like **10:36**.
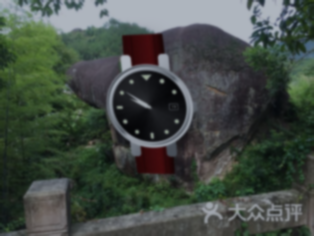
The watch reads **9:51**
